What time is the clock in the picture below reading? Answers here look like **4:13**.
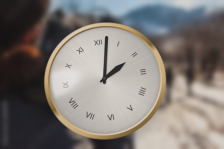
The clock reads **2:02**
